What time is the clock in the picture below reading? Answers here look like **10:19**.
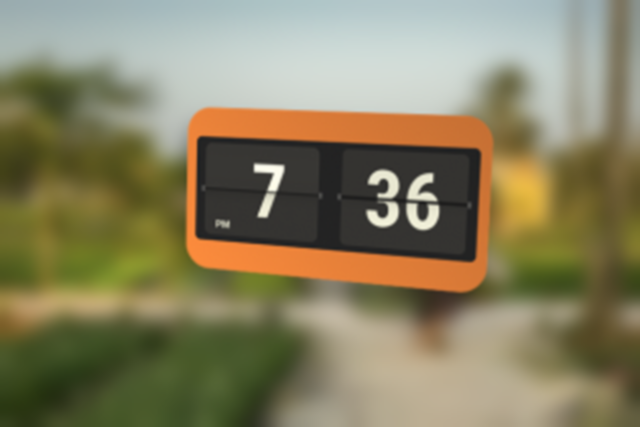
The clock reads **7:36**
